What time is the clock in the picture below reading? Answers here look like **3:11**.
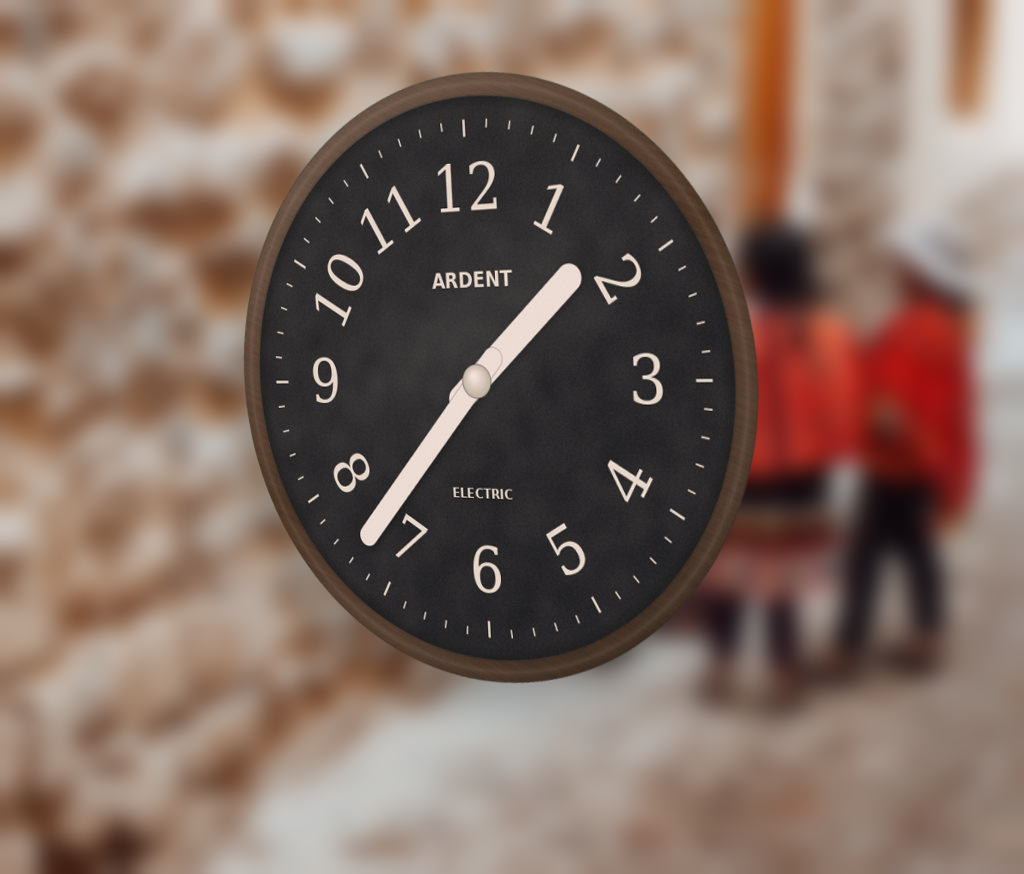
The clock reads **1:37**
